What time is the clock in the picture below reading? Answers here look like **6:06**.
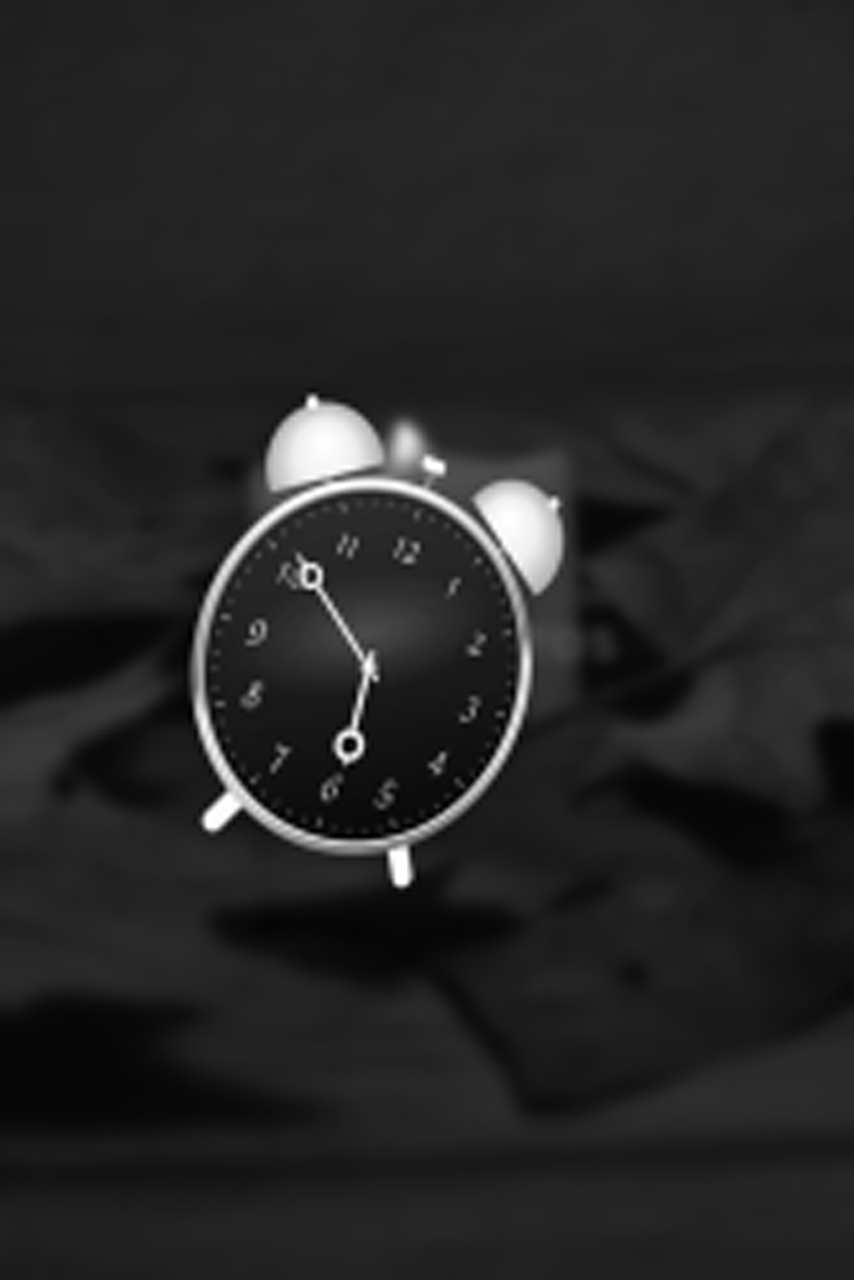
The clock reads **5:51**
